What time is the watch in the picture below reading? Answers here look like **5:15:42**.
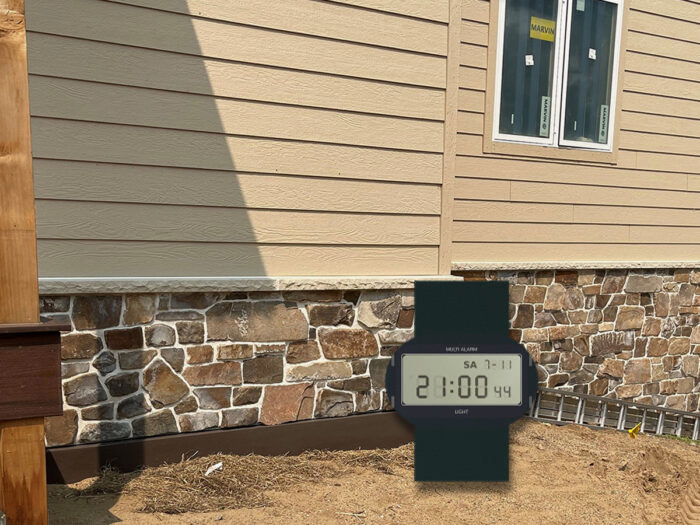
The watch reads **21:00:44**
